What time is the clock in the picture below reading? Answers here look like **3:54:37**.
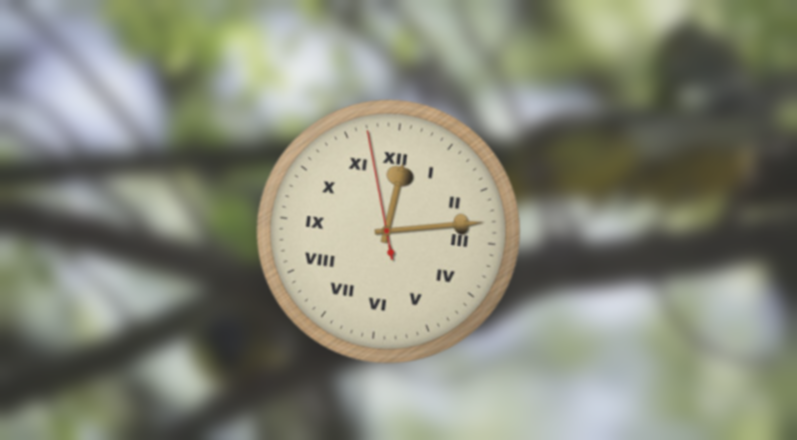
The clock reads **12:12:57**
